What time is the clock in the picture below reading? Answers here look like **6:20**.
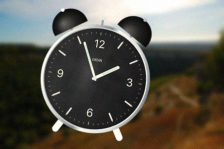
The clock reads **1:56**
